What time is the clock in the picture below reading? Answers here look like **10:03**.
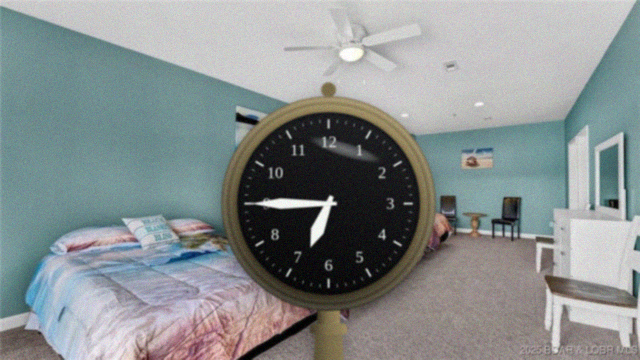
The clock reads **6:45**
